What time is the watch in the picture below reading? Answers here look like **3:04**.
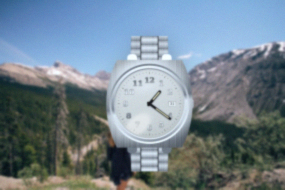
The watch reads **1:21**
